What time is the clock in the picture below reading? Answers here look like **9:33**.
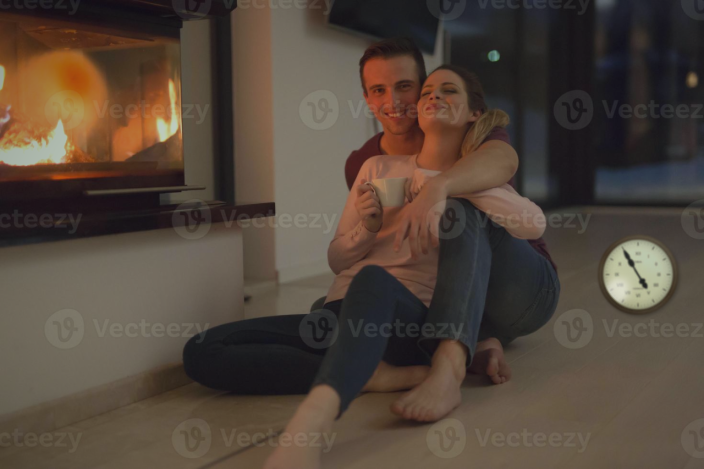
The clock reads **4:55**
